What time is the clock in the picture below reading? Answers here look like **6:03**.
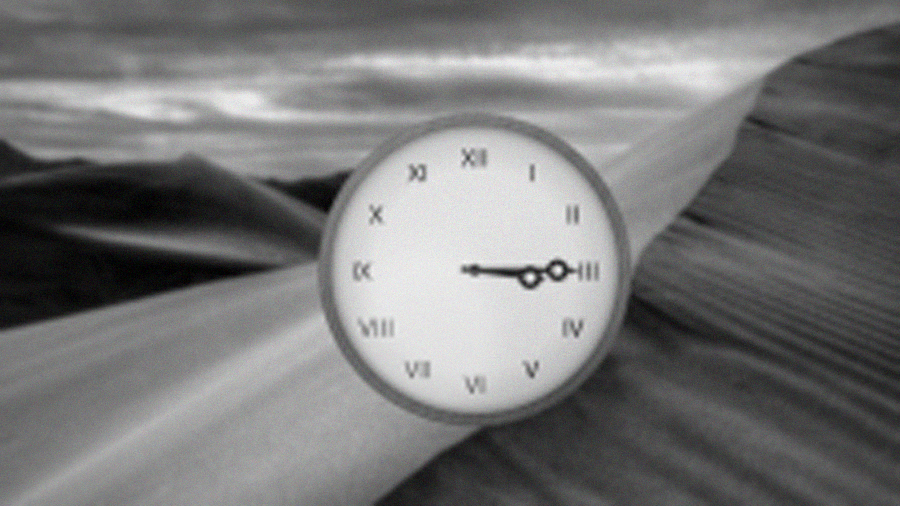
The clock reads **3:15**
